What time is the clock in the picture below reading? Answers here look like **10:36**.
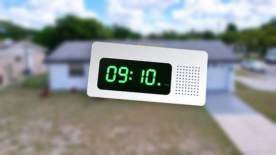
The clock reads **9:10**
